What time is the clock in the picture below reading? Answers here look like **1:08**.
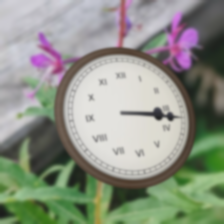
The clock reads **3:17**
